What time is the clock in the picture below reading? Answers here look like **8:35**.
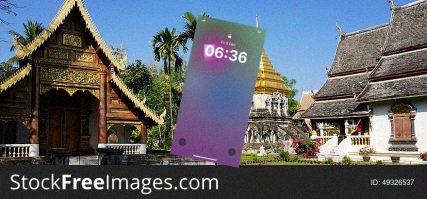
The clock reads **6:36**
